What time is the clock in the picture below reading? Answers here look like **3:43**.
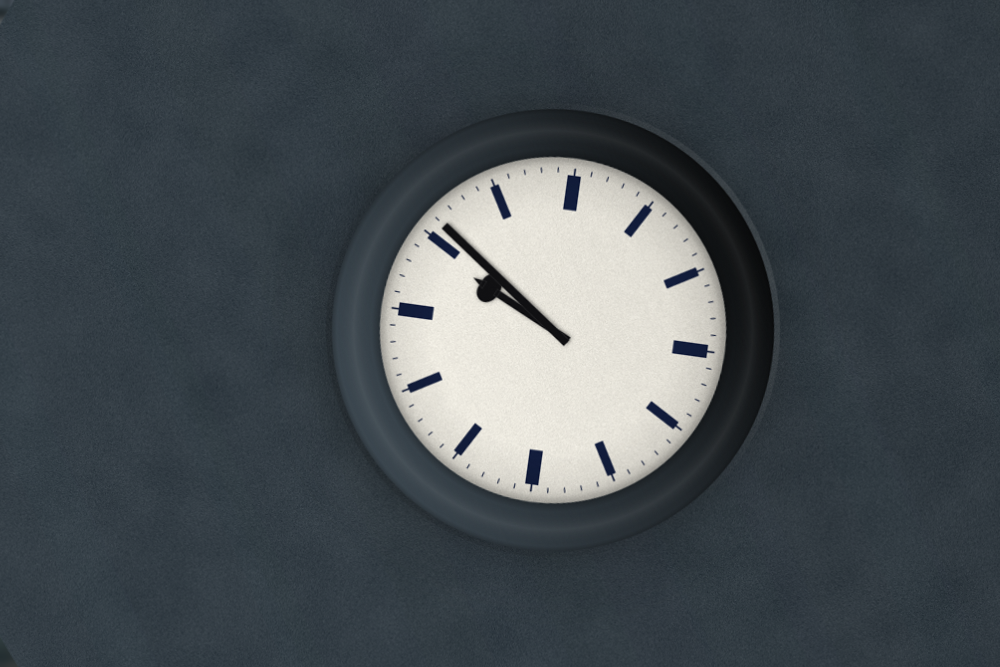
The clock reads **9:51**
